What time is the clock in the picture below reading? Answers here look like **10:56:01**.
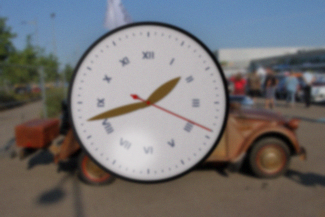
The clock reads **1:42:19**
